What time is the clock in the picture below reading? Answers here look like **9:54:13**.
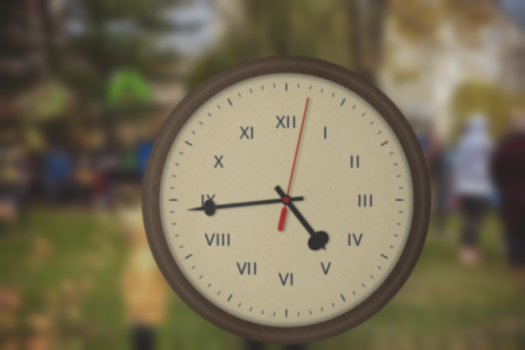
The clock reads **4:44:02**
